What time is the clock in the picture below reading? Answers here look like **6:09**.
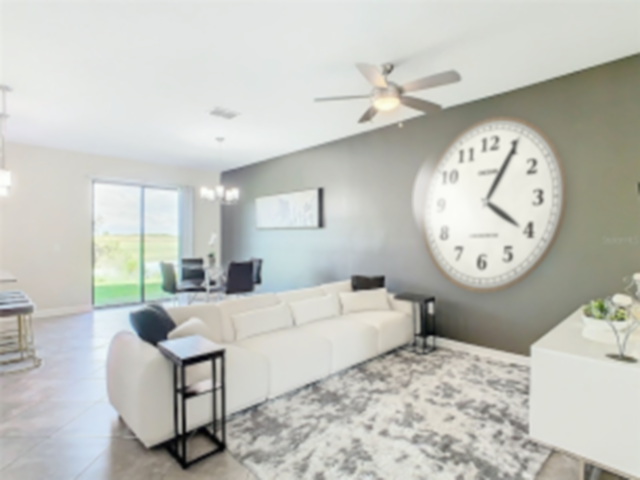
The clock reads **4:05**
